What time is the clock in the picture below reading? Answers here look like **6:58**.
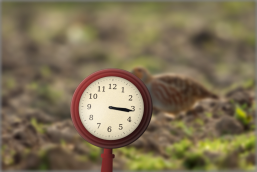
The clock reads **3:16**
